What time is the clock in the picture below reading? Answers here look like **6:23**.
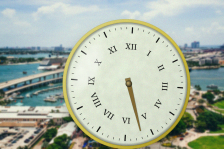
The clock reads **5:27**
